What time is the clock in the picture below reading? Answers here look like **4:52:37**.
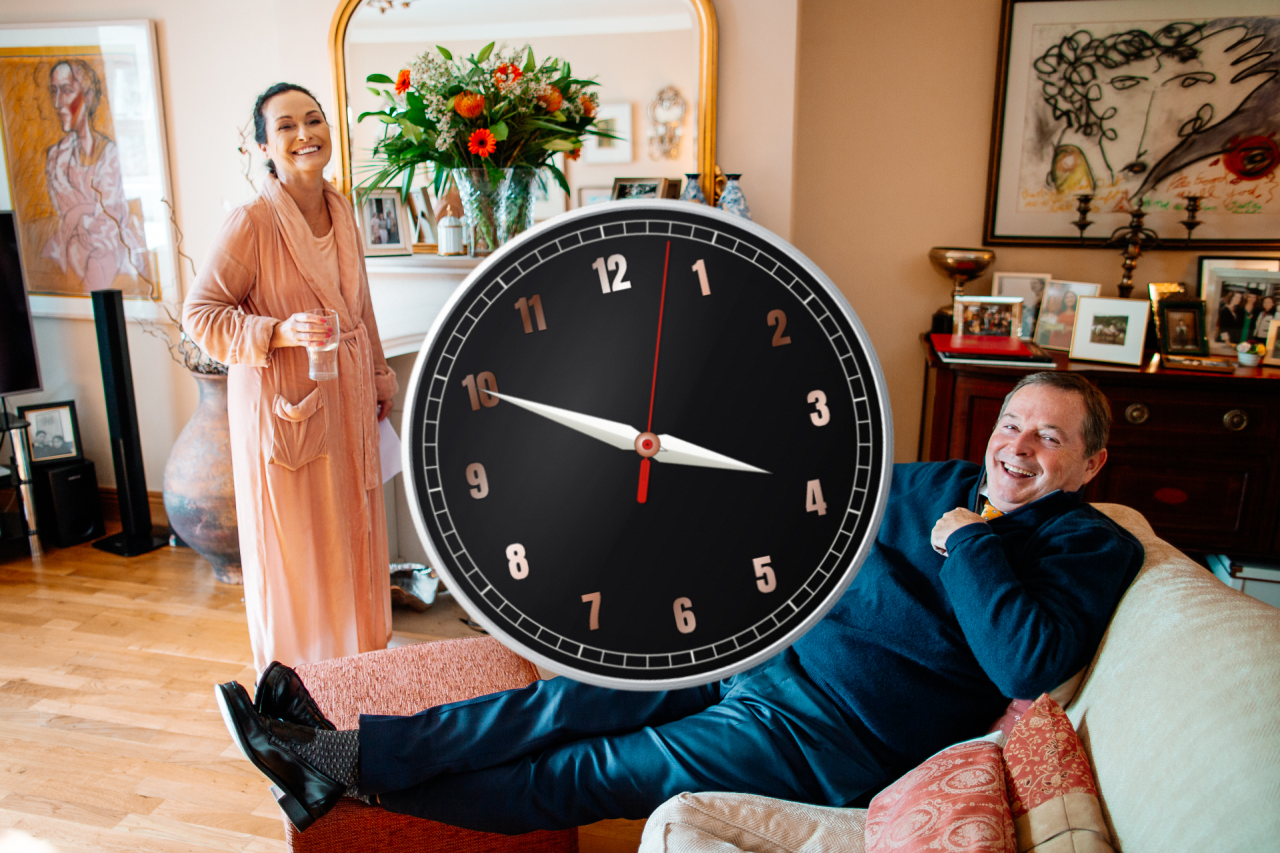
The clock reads **3:50:03**
